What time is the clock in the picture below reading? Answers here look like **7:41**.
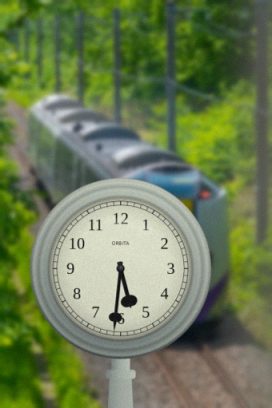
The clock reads **5:31**
